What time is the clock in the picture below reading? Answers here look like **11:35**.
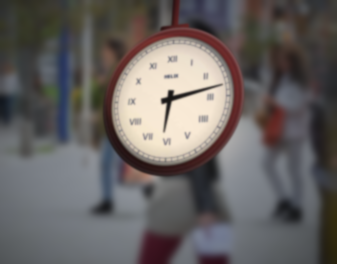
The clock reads **6:13**
